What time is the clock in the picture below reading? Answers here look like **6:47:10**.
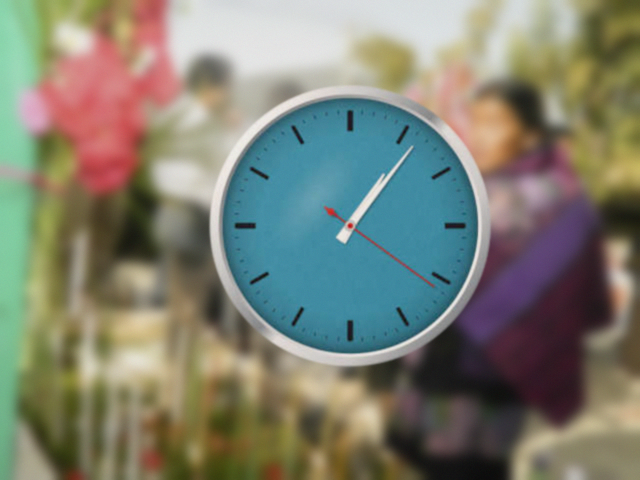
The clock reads **1:06:21**
